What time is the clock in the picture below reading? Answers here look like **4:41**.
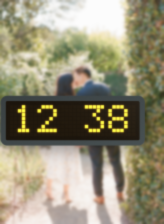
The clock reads **12:38**
